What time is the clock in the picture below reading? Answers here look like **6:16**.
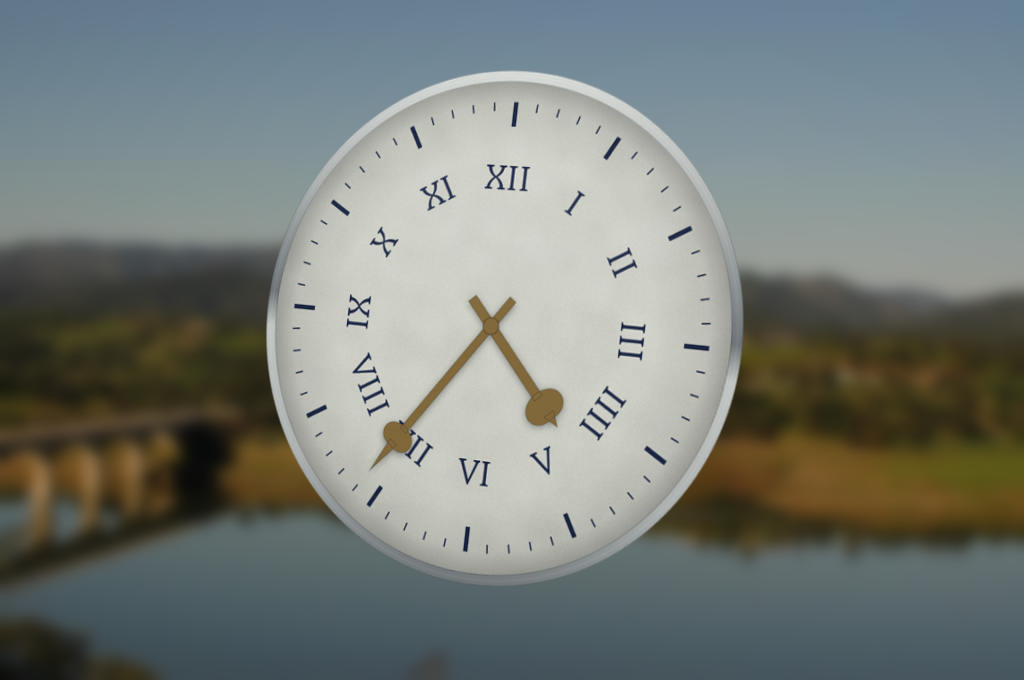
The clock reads **4:36**
